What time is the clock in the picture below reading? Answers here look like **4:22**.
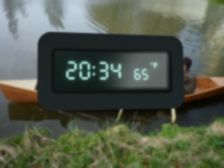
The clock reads **20:34**
